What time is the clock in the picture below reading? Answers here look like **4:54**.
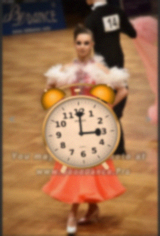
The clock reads **3:00**
